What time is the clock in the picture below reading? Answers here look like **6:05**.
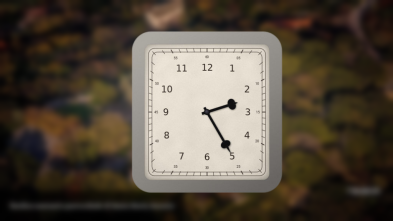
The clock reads **2:25**
